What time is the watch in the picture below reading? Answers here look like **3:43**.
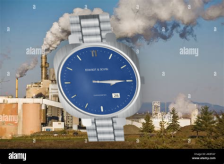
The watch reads **3:15**
